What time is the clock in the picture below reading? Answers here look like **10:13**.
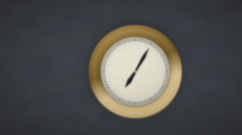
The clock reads **7:05**
